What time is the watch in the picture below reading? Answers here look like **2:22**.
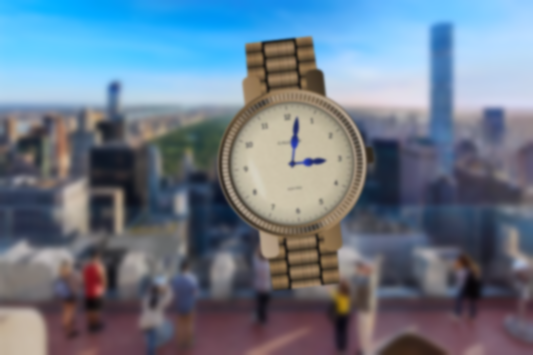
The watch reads **3:02**
